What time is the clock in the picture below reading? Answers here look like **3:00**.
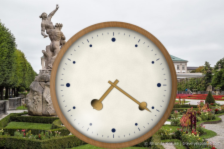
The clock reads **7:21**
